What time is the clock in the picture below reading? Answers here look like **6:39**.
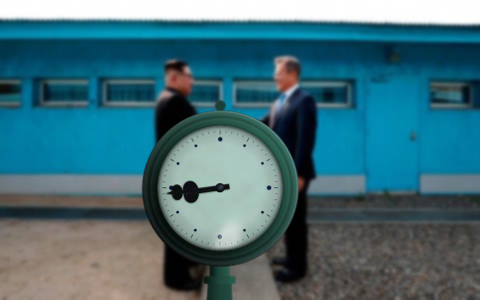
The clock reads **8:44**
